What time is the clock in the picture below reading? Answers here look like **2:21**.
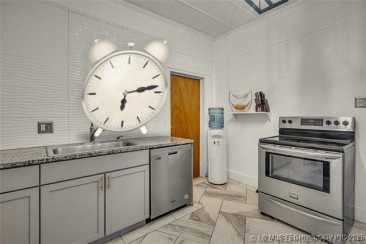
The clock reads **6:13**
